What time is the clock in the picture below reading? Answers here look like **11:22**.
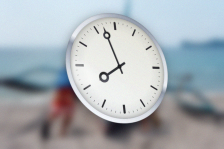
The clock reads **7:57**
